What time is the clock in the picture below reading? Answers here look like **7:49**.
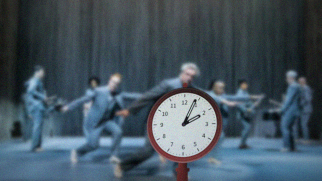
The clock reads **2:04**
